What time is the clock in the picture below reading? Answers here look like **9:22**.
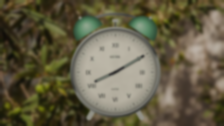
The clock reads **8:10**
